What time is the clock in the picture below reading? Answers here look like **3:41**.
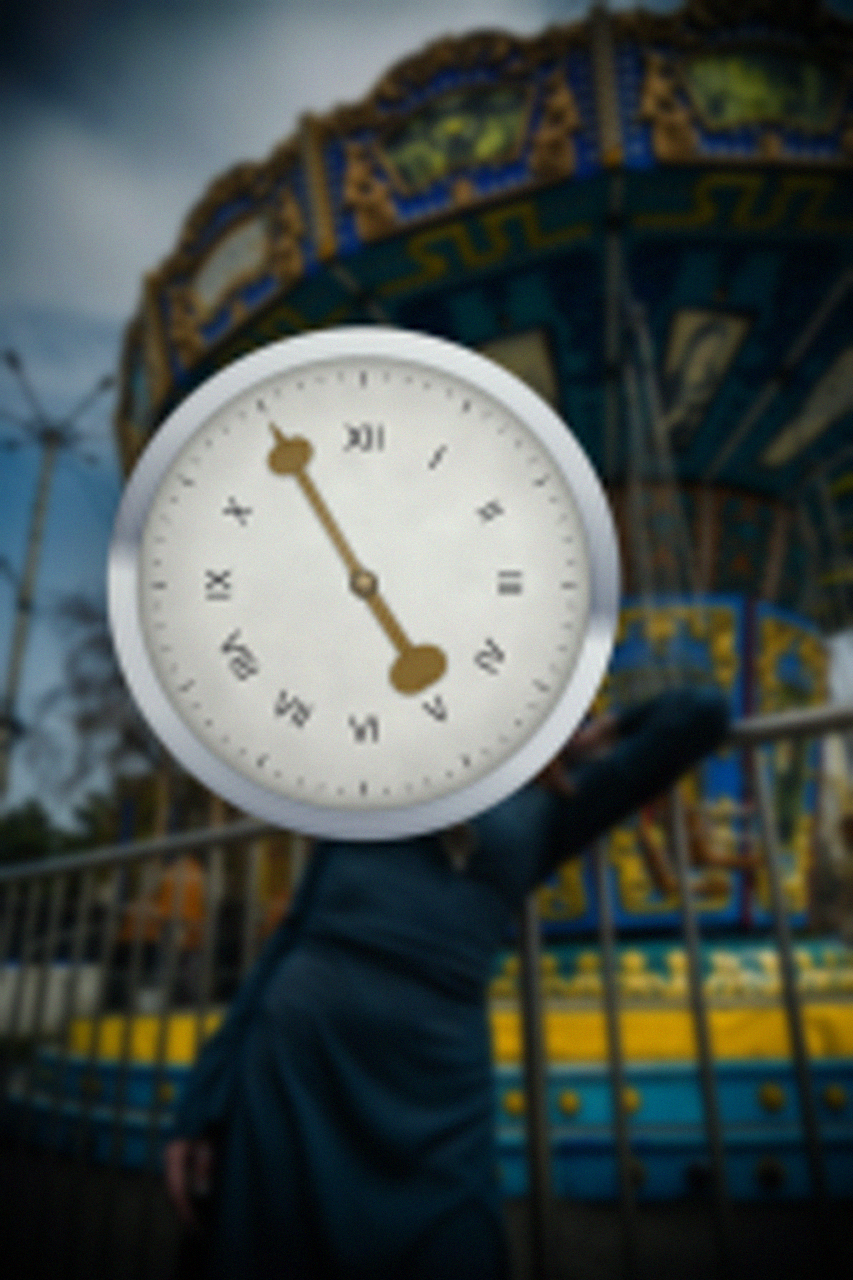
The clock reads **4:55**
